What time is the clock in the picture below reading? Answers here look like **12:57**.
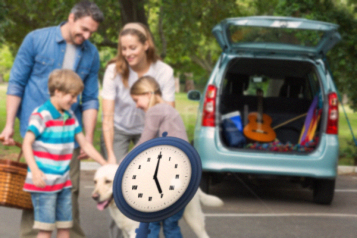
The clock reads **5:00**
